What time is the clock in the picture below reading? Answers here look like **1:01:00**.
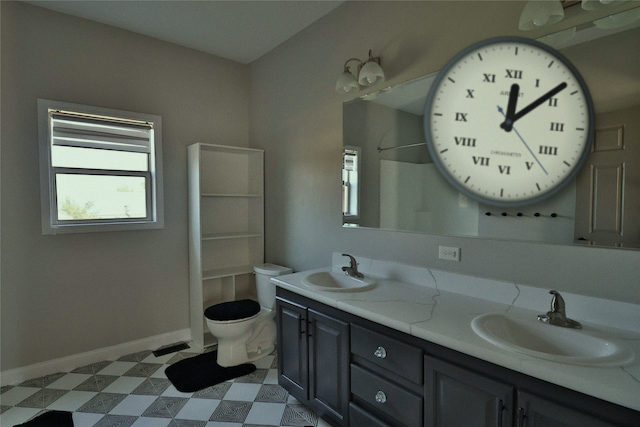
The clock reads **12:08:23**
